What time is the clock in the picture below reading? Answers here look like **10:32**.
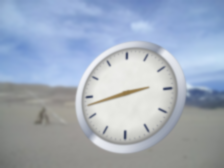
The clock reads **2:43**
